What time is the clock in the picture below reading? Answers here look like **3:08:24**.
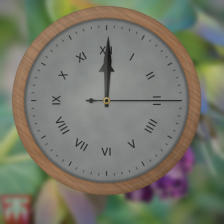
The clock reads **12:00:15**
